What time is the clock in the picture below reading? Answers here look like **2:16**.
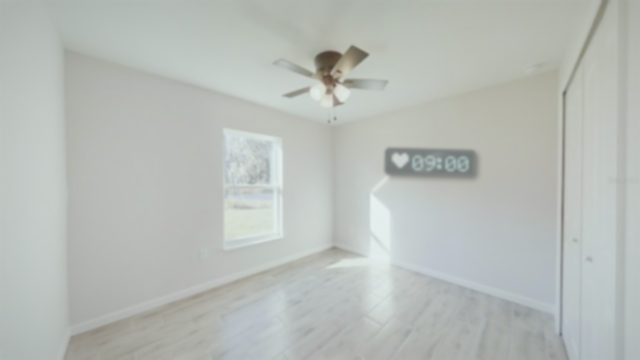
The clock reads **9:00**
